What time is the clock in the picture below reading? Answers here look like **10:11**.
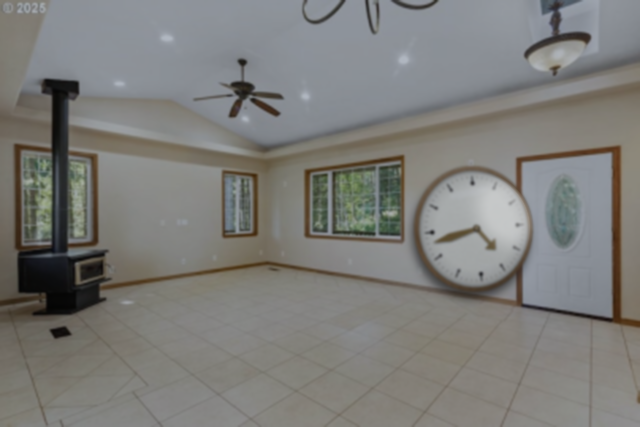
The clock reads **4:43**
